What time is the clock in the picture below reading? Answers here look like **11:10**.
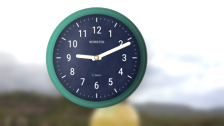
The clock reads **9:11**
